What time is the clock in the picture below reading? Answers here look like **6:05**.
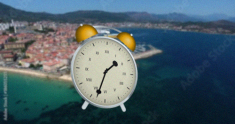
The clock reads **1:33**
